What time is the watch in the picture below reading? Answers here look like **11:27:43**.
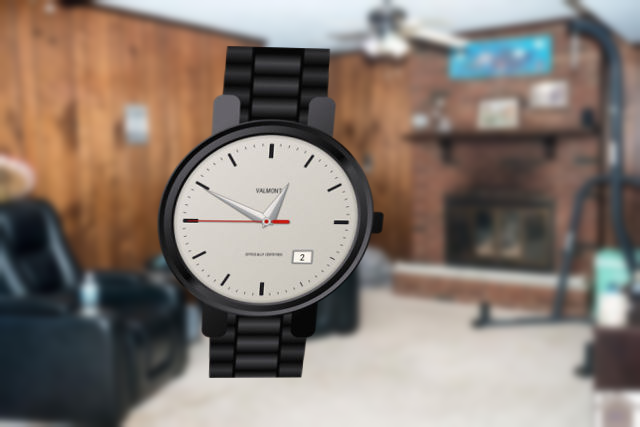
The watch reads **12:49:45**
